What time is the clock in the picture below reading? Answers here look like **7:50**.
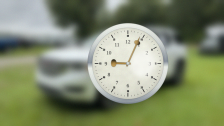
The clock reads **9:04**
